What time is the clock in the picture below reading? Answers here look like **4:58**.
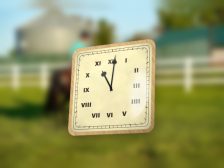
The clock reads **11:01**
